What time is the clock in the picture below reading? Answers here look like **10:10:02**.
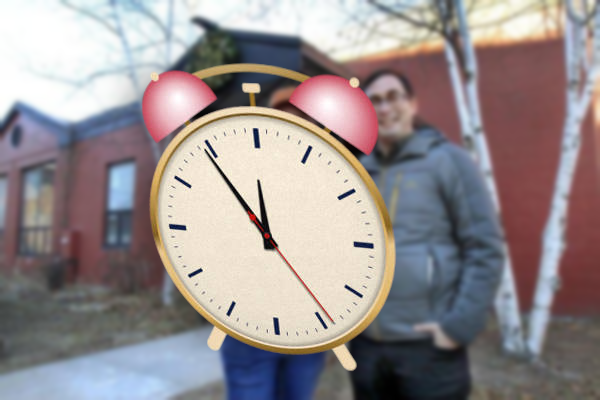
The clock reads **11:54:24**
